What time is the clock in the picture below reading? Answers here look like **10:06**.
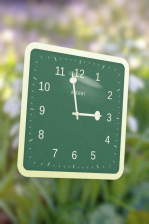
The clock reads **2:58**
